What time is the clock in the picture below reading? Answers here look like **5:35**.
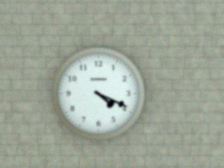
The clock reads **4:19**
